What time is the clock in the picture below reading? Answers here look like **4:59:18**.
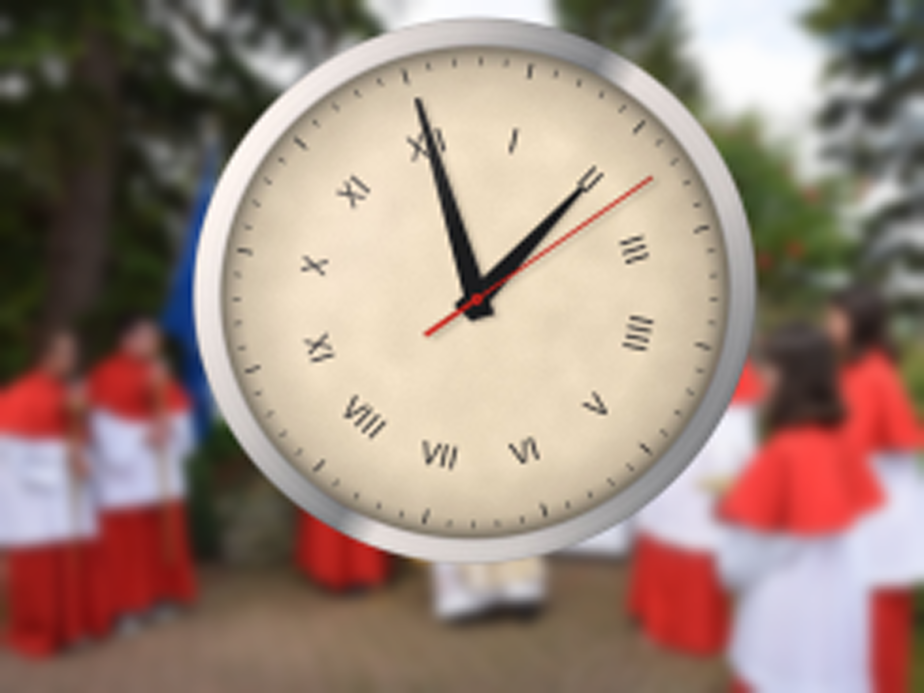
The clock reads **2:00:12**
